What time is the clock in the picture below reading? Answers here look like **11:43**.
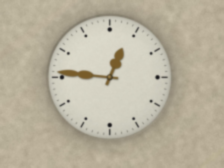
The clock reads **12:46**
